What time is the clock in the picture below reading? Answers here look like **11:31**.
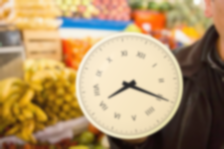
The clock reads **7:15**
